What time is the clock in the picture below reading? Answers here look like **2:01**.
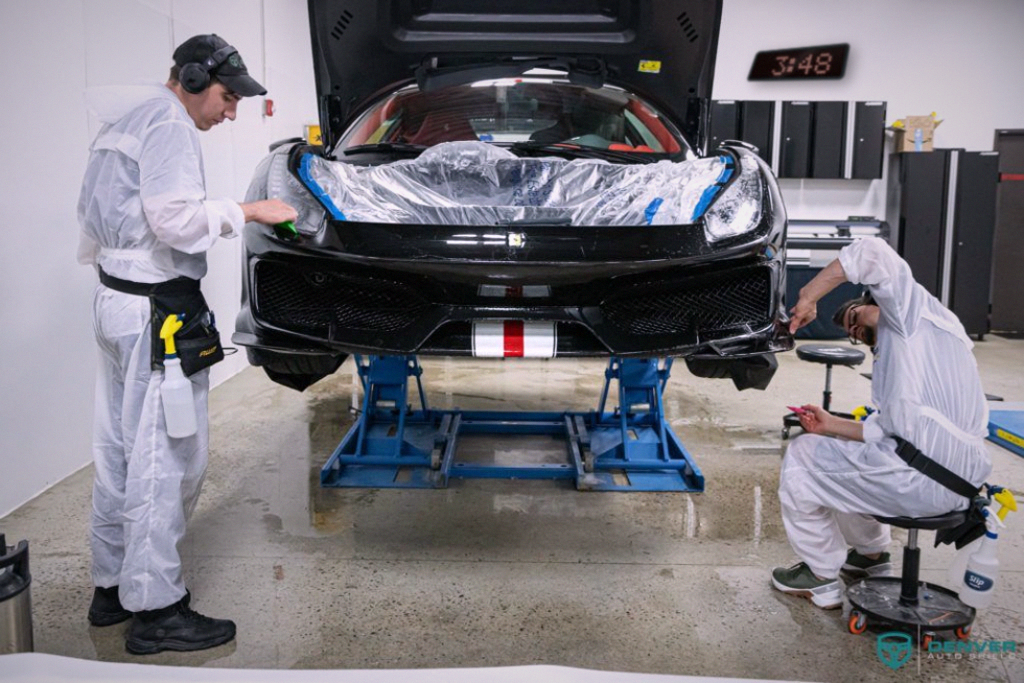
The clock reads **3:48**
